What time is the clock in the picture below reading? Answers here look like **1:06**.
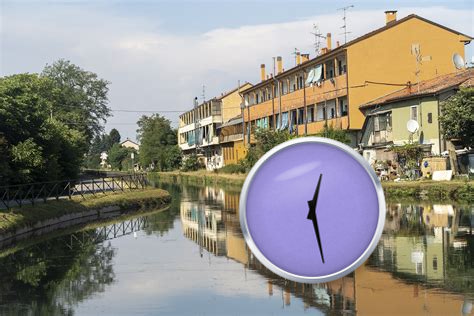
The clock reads **12:28**
